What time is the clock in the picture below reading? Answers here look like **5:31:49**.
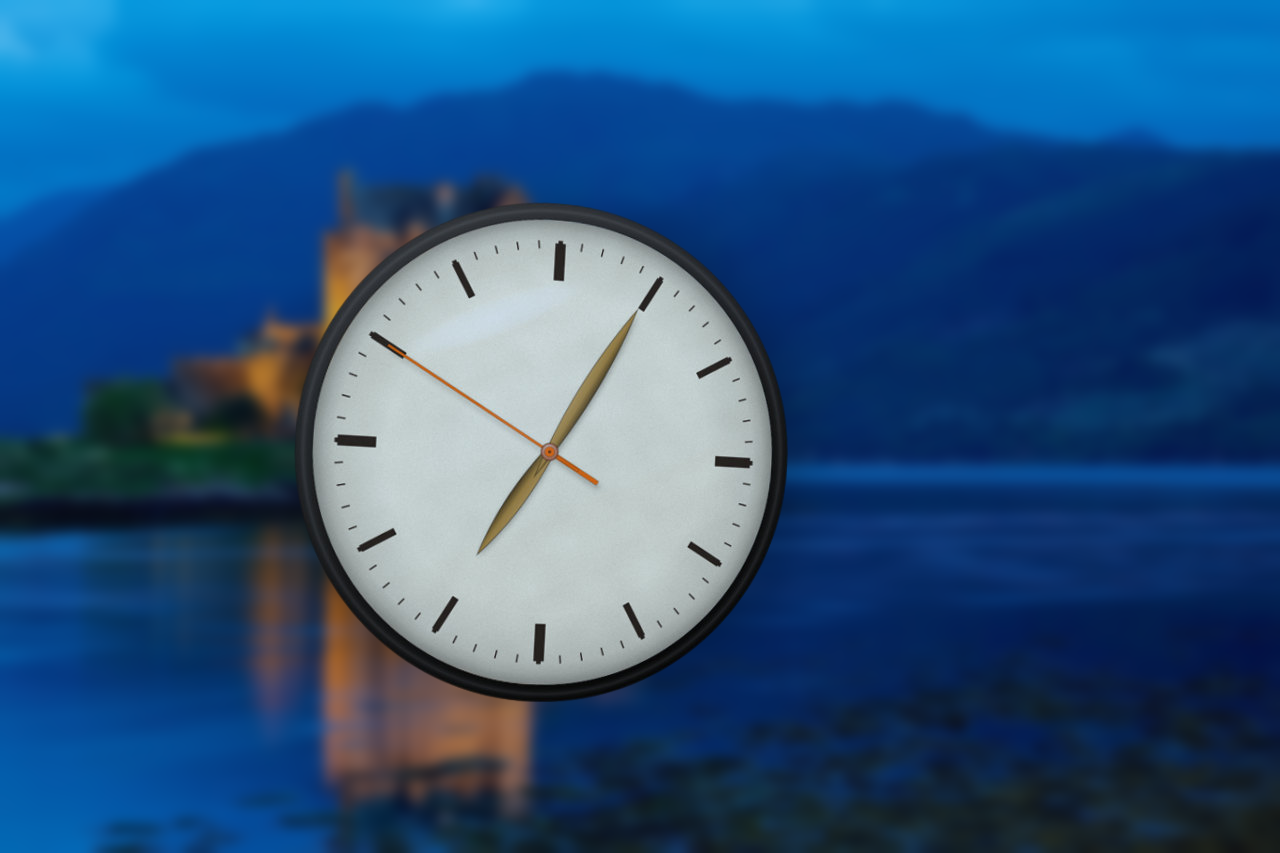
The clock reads **7:04:50**
